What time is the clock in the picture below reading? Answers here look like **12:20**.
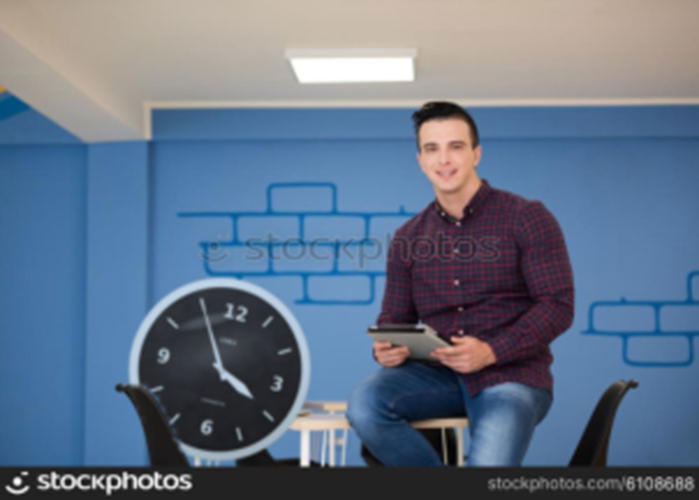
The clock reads **3:55**
